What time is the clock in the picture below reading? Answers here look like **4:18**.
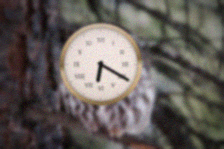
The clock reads **6:20**
